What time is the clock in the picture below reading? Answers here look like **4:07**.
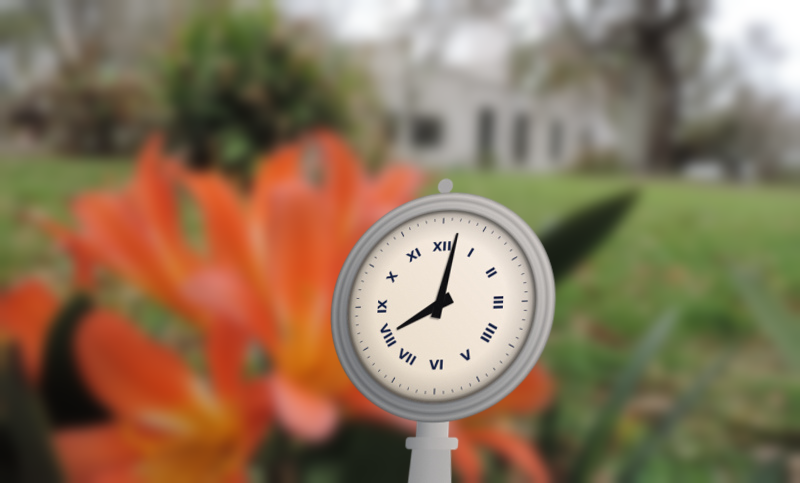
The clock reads **8:02**
